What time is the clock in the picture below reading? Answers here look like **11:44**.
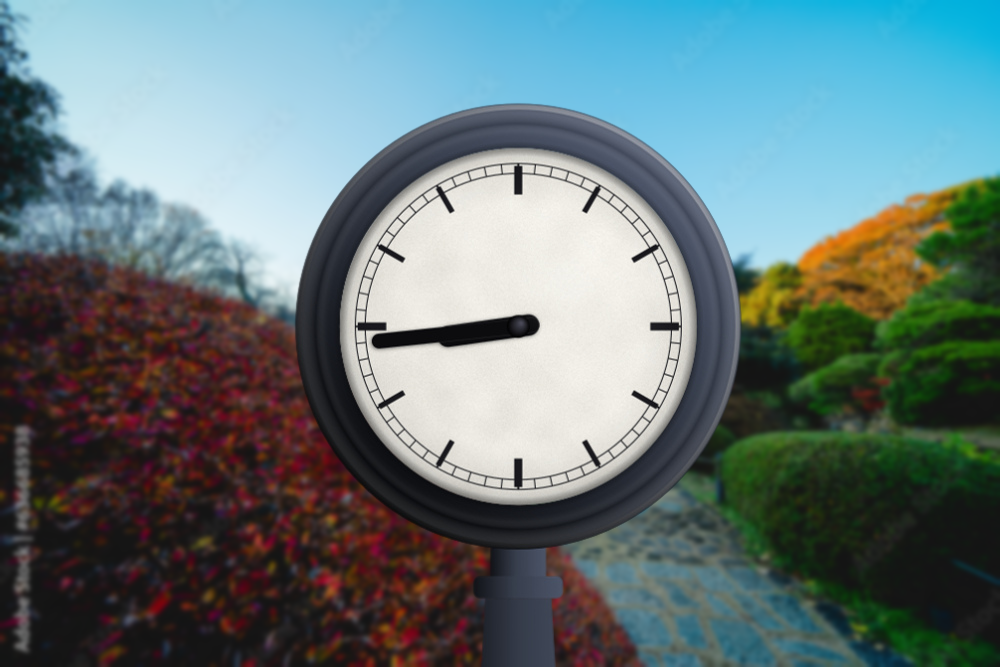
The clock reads **8:44**
